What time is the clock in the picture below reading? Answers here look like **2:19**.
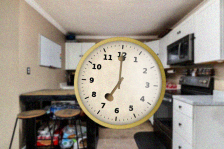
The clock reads **7:00**
